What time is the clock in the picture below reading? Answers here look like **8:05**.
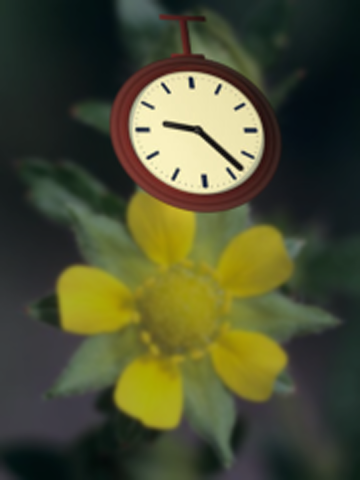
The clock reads **9:23**
